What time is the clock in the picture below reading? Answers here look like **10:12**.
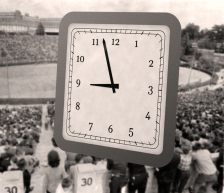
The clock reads **8:57**
